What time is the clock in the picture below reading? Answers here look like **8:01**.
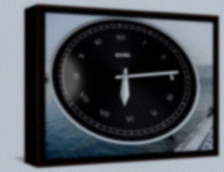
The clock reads **6:14**
